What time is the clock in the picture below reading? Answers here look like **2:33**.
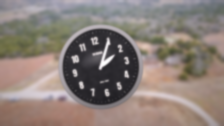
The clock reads **2:05**
